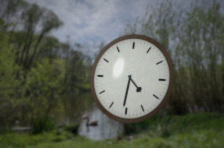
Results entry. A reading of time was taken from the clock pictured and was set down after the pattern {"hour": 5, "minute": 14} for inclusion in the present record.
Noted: {"hour": 4, "minute": 31}
